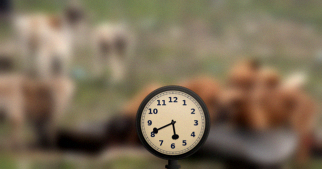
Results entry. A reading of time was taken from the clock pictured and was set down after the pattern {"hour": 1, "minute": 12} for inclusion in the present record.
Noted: {"hour": 5, "minute": 41}
